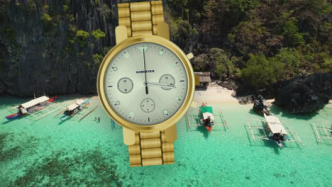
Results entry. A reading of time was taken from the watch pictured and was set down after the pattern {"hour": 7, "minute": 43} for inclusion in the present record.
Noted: {"hour": 3, "minute": 17}
